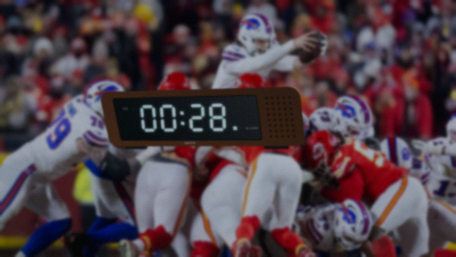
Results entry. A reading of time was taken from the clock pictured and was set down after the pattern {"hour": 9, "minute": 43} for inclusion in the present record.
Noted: {"hour": 0, "minute": 28}
